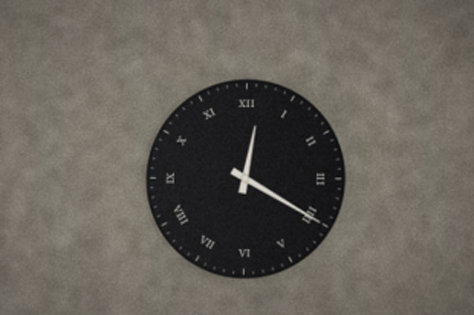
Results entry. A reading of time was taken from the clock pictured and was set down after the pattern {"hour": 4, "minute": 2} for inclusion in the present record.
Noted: {"hour": 12, "minute": 20}
